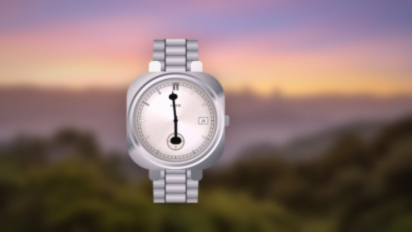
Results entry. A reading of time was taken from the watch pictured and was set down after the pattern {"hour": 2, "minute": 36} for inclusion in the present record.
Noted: {"hour": 5, "minute": 59}
